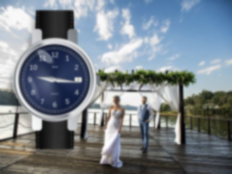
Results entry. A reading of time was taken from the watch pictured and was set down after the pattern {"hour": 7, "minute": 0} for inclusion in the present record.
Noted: {"hour": 9, "minute": 16}
